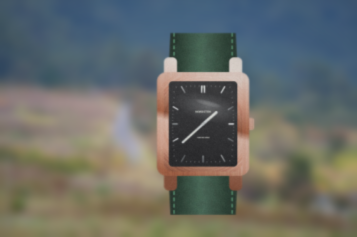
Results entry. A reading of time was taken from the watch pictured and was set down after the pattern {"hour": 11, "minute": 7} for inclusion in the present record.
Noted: {"hour": 1, "minute": 38}
